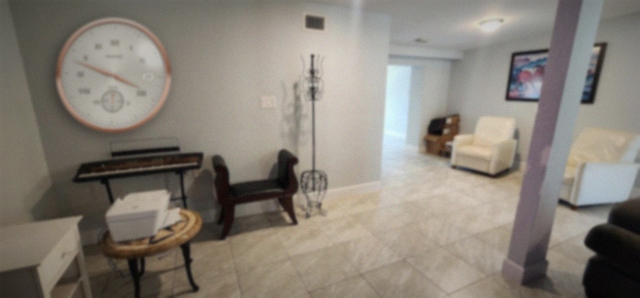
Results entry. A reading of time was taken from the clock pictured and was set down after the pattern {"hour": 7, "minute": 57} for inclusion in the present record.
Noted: {"hour": 3, "minute": 48}
